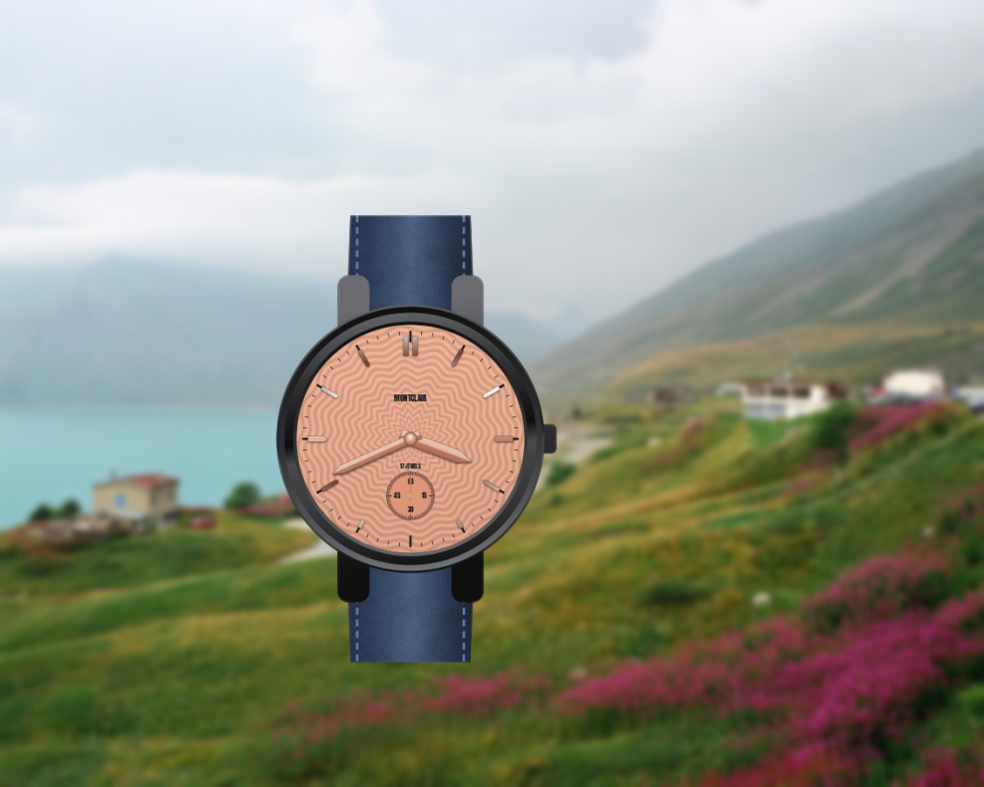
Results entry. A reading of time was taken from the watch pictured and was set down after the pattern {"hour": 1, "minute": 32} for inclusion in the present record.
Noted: {"hour": 3, "minute": 41}
